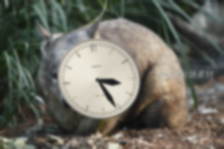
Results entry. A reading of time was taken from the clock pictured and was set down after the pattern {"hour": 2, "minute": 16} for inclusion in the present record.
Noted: {"hour": 3, "minute": 26}
